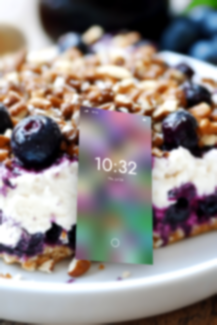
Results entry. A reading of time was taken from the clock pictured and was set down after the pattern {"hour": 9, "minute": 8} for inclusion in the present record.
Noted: {"hour": 10, "minute": 32}
